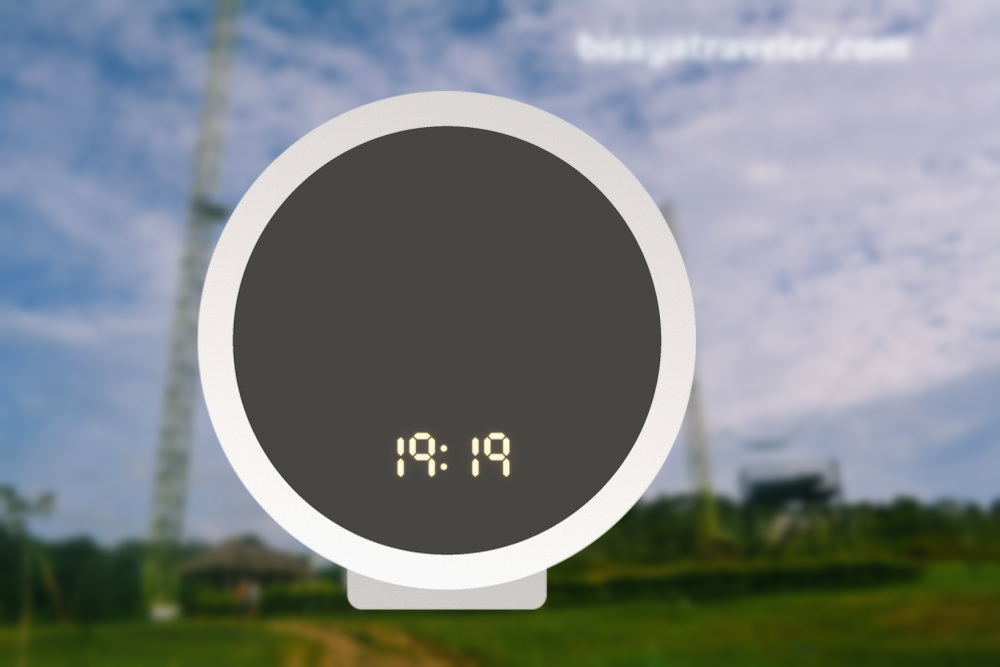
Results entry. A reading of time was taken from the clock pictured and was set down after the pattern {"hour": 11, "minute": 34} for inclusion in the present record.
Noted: {"hour": 19, "minute": 19}
